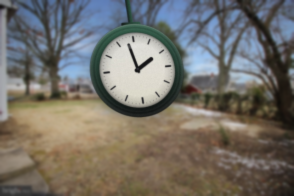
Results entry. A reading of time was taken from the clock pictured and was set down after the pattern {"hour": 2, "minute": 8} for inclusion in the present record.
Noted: {"hour": 1, "minute": 58}
